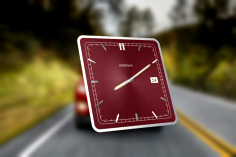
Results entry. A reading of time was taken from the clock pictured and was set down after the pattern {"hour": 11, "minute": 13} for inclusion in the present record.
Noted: {"hour": 8, "minute": 10}
